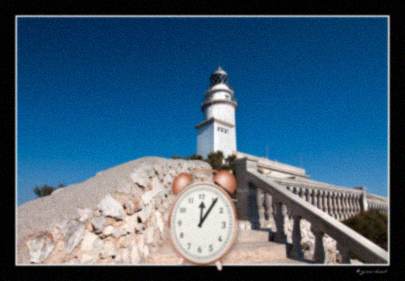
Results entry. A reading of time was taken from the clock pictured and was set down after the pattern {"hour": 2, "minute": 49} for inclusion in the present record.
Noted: {"hour": 12, "minute": 6}
